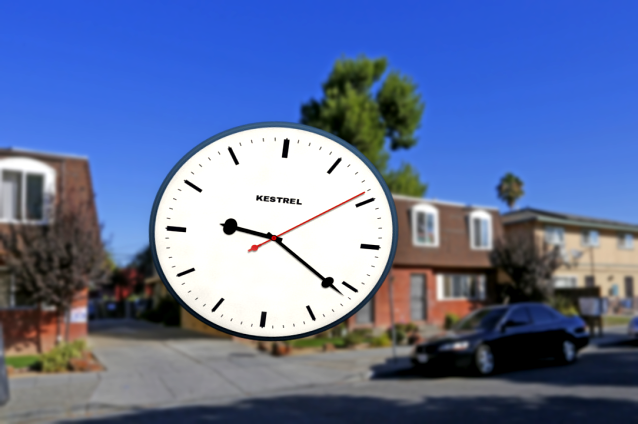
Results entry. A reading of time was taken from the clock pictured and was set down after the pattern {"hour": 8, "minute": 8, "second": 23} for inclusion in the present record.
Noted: {"hour": 9, "minute": 21, "second": 9}
